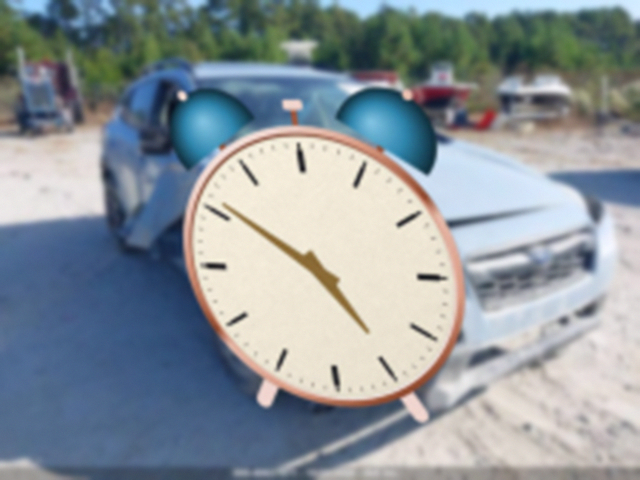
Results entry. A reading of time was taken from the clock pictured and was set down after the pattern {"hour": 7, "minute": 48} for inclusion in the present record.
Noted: {"hour": 4, "minute": 51}
